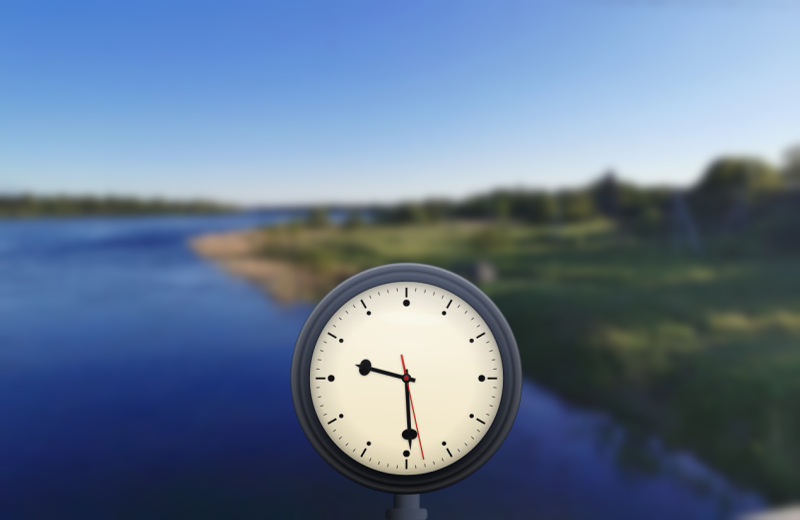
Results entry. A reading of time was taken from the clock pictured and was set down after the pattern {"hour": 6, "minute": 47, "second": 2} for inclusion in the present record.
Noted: {"hour": 9, "minute": 29, "second": 28}
